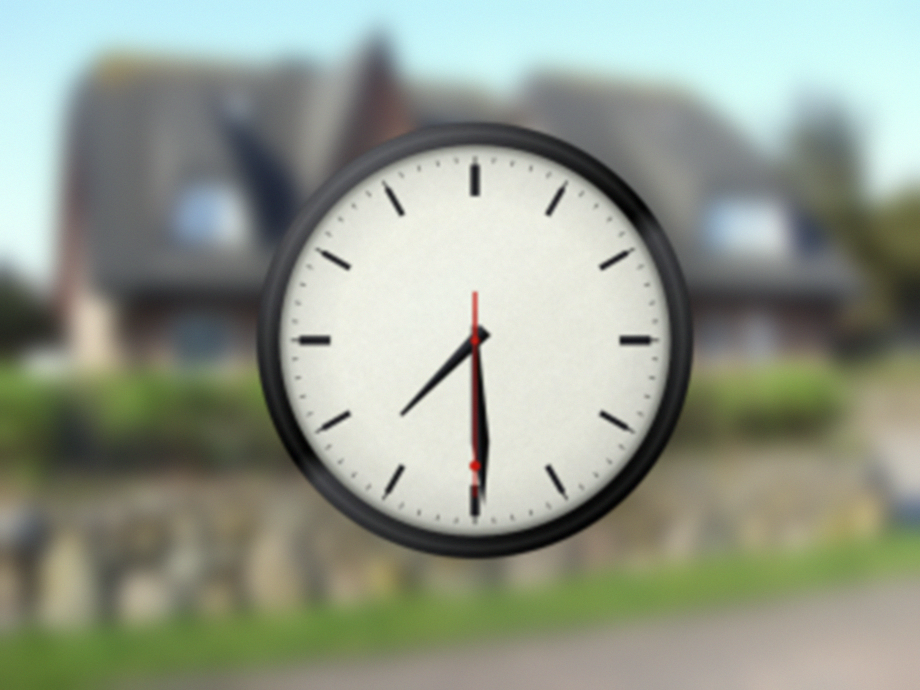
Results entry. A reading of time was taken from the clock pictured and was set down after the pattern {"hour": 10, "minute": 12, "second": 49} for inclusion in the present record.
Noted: {"hour": 7, "minute": 29, "second": 30}
